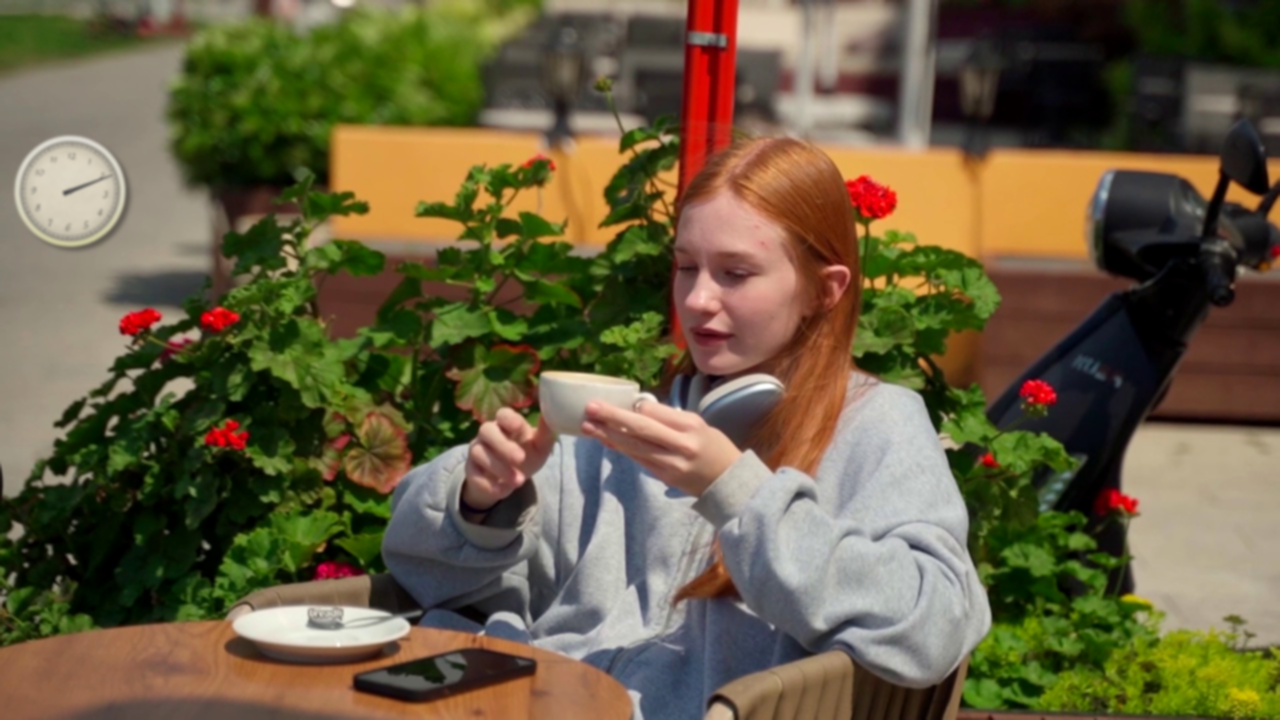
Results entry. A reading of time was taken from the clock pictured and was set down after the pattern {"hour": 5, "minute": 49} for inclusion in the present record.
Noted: {"hour": 2, "minute": 11}
